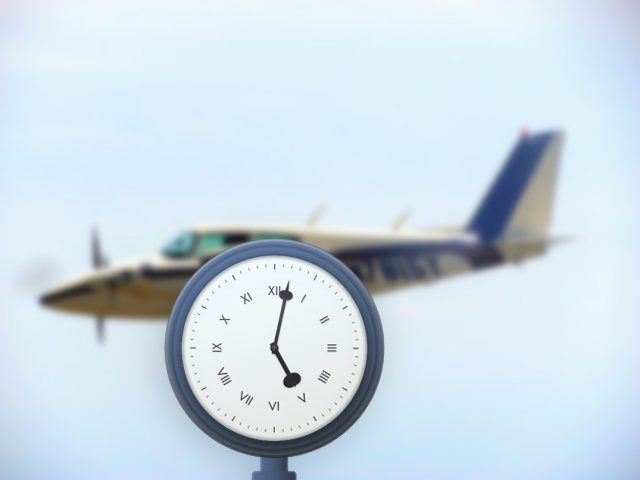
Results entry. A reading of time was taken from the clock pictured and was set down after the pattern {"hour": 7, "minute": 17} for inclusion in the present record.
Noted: {"hour": 5, "minute": 2}
